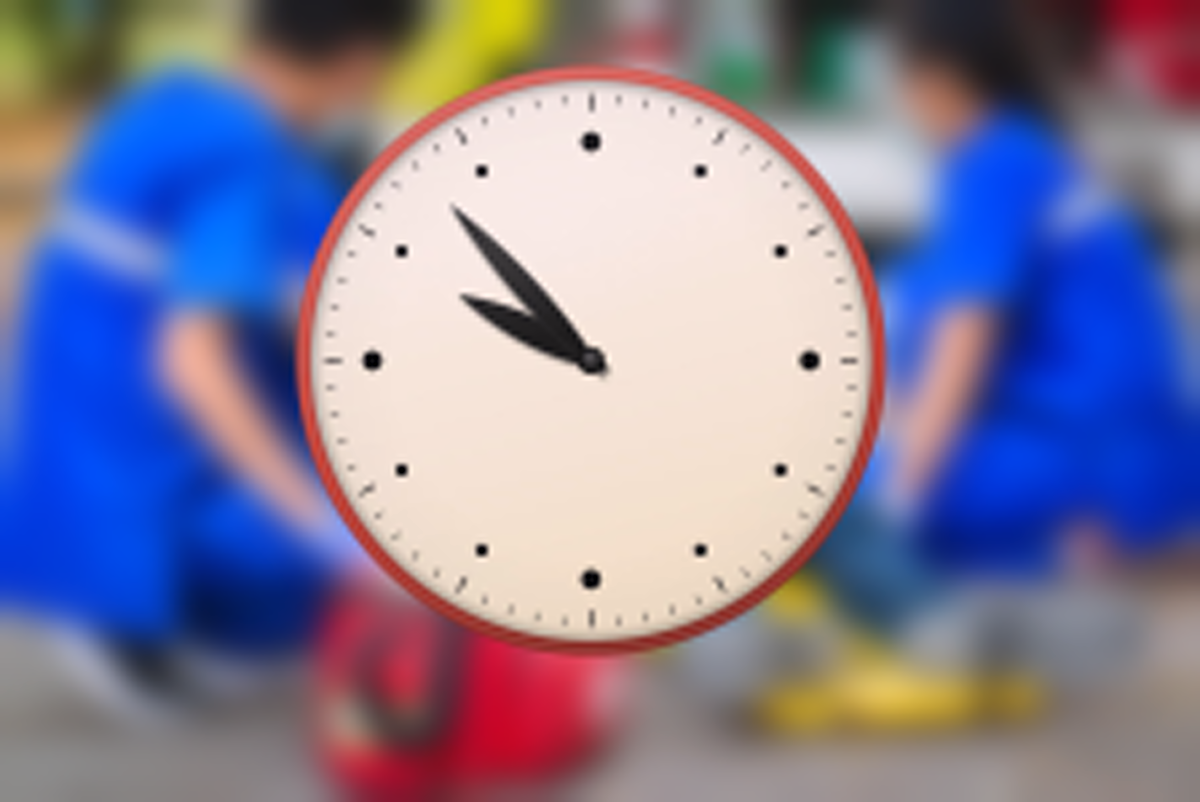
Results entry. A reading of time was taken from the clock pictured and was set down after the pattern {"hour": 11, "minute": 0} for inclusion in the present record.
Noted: {"hour": 9, "minute": 53}
